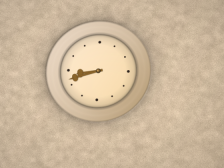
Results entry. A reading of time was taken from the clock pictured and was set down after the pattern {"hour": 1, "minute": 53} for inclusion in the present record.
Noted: {"hour": 8, "minute": 42}
